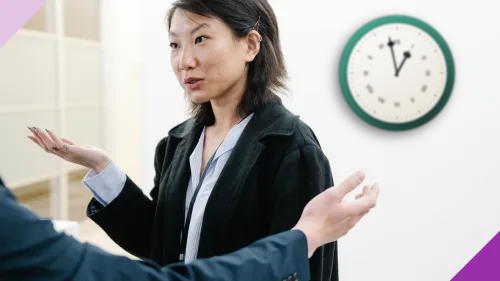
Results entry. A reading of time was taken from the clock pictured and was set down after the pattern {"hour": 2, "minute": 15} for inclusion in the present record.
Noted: {"hour": 12, "minute": 58}
